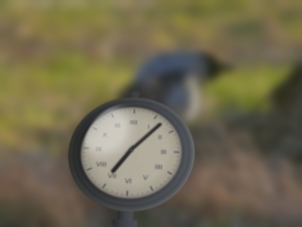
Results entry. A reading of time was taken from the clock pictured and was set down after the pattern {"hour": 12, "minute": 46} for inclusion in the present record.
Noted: {"hour": 7, "minute": 7}
